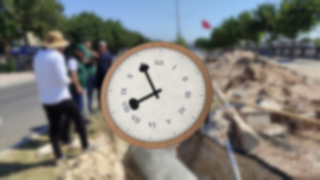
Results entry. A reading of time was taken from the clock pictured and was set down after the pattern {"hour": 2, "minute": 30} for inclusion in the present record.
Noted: {"hour": 7, "minute": 55}
